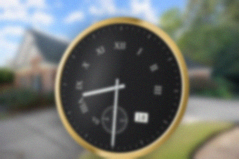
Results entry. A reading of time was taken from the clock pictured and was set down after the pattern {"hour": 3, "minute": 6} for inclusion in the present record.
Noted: {"hour": 8, "minute": 30}
